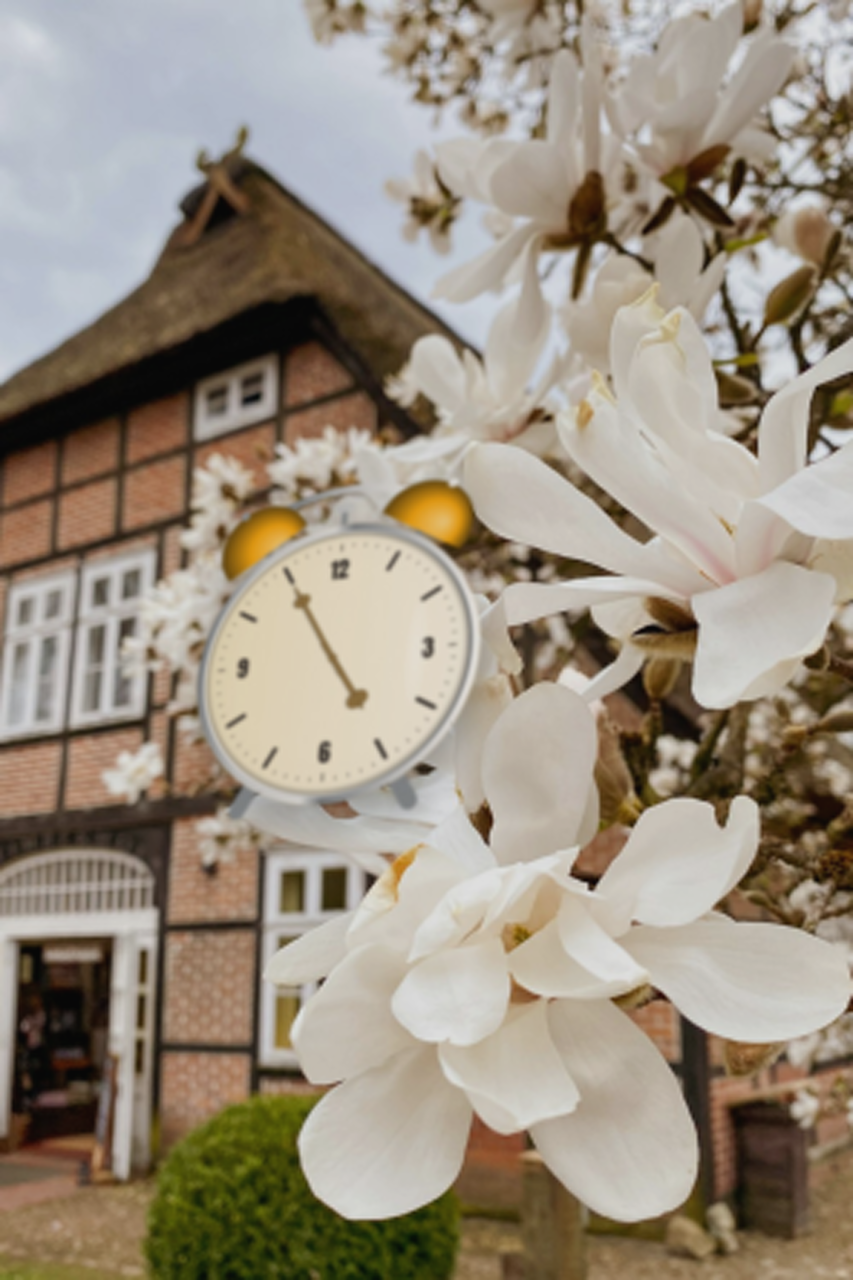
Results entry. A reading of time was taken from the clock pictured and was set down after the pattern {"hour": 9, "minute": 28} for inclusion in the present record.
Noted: {"hour": 4, "minute": 55}
